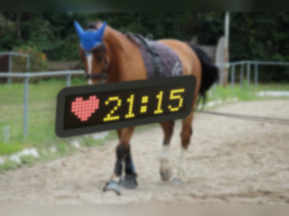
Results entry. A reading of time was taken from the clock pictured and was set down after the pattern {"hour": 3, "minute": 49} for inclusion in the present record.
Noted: {"hour": 21, "minute": 15}
